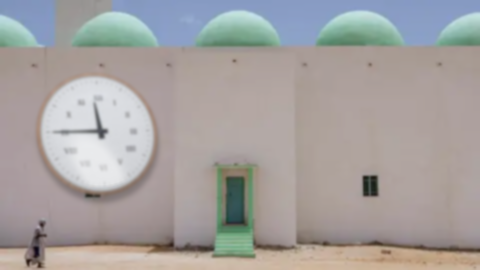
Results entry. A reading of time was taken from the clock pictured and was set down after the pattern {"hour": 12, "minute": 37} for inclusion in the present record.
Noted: {"hour": 11, "minute": 45}
